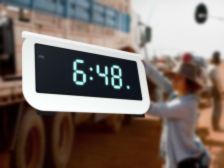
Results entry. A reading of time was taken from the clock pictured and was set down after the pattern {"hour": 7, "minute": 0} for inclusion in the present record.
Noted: {"hour": 6, "minute": 48}
